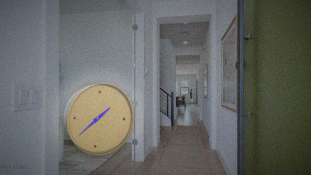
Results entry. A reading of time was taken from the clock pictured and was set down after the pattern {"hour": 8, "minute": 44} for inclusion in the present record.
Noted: {"hour": 1, "minute": 38}
